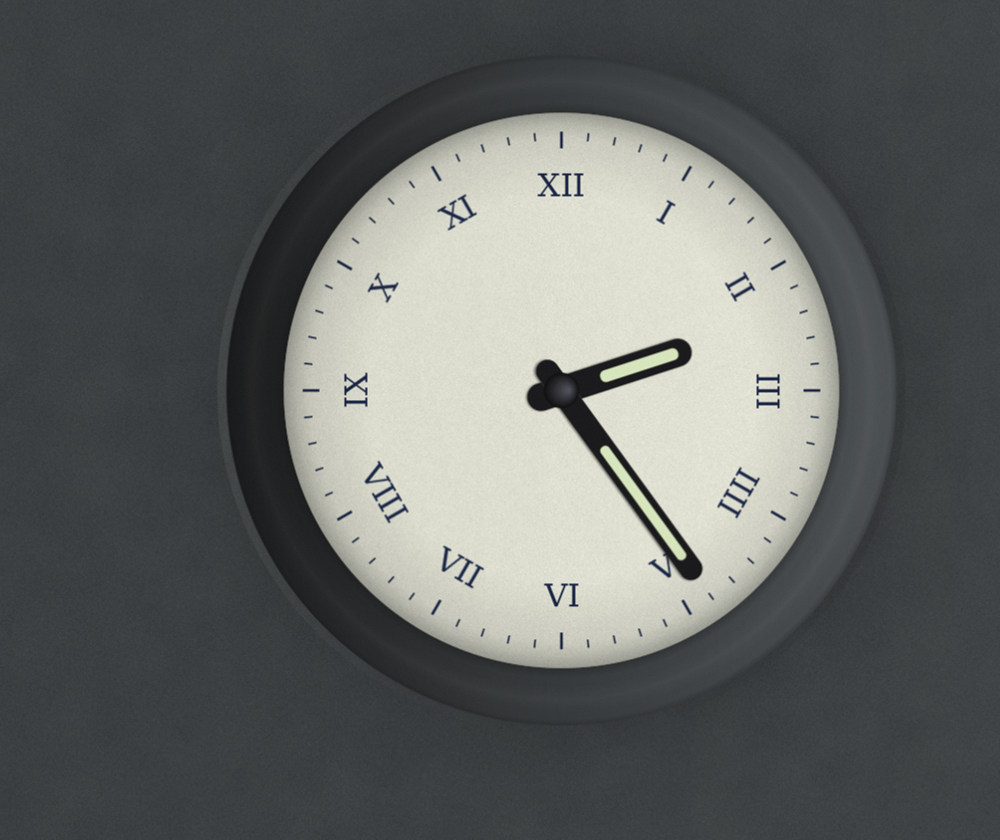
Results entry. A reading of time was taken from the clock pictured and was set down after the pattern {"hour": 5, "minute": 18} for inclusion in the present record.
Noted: {"hour": 2, "minute": 24}
